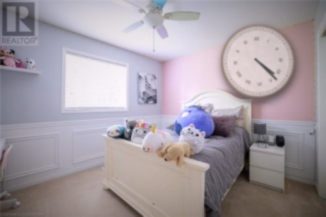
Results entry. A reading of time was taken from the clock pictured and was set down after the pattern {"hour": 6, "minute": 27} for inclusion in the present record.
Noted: {"hour": 4, "minute": 23}
